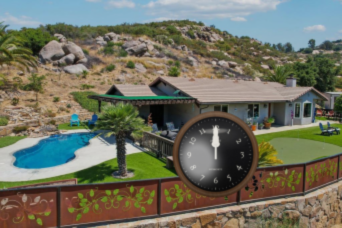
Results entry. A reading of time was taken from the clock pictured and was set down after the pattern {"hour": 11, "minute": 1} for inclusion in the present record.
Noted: {"hour": 12, "minute": 0}
